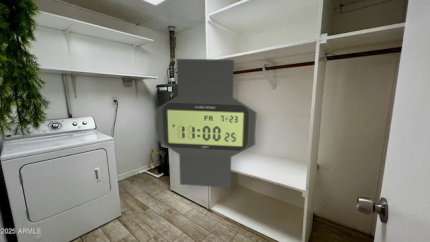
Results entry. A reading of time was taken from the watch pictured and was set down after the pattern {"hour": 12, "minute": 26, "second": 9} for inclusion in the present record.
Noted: {"hour": 11, "minute": 0, "second": 25}
